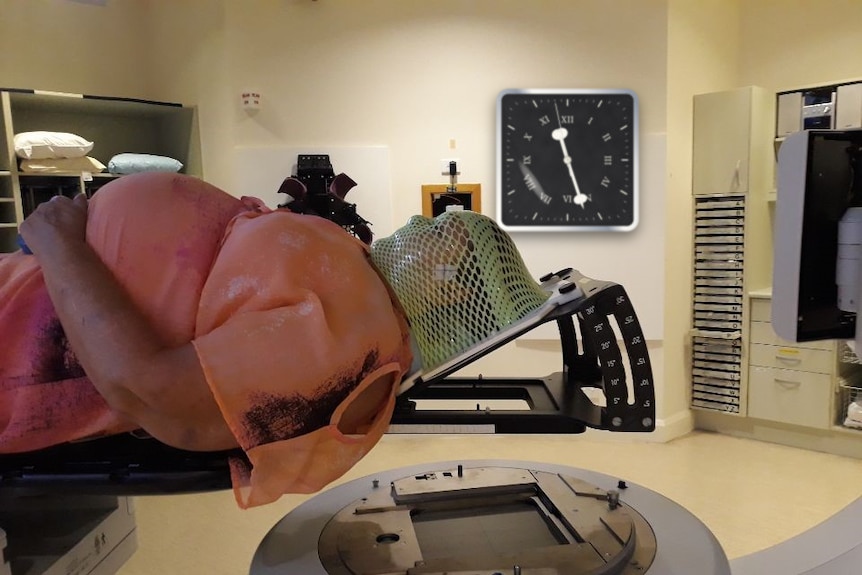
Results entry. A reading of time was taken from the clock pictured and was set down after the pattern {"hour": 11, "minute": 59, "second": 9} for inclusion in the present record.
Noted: {"hour": 11, "minute": 26, "second": 58}
